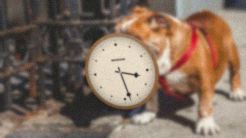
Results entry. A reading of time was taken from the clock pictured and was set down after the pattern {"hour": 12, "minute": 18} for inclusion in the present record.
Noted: {"hour": 3, "minute": 28}
